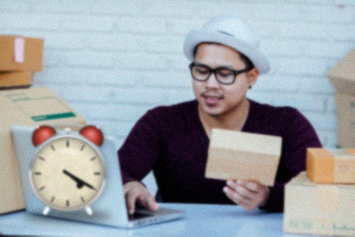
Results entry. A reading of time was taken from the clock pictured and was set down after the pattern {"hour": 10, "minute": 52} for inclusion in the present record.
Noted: {"hour": 4, "minute": 20}
